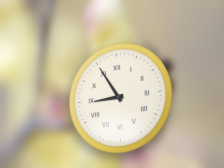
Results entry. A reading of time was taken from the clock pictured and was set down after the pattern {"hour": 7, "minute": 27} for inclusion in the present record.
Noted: {"hour": 8, "minute": 55}
